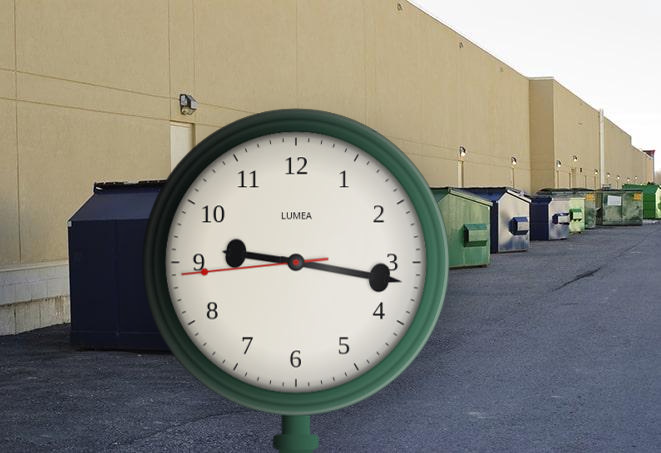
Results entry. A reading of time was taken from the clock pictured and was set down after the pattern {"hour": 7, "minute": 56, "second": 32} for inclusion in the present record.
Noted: {"hour": 9, "minute": 16, "second": 44}
